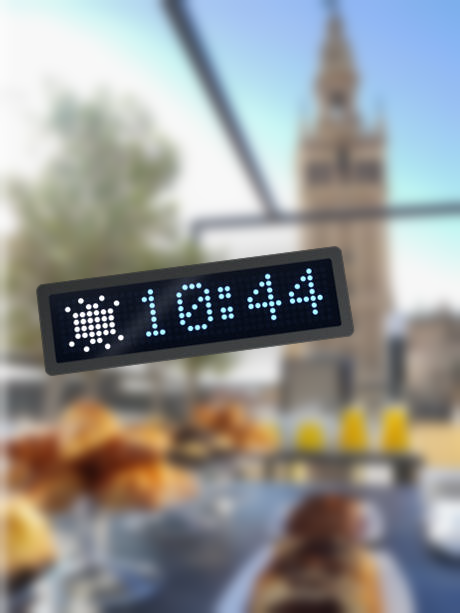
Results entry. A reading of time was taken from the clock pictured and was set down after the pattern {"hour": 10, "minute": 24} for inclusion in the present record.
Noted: {"hour": 10, "minute": 44}
